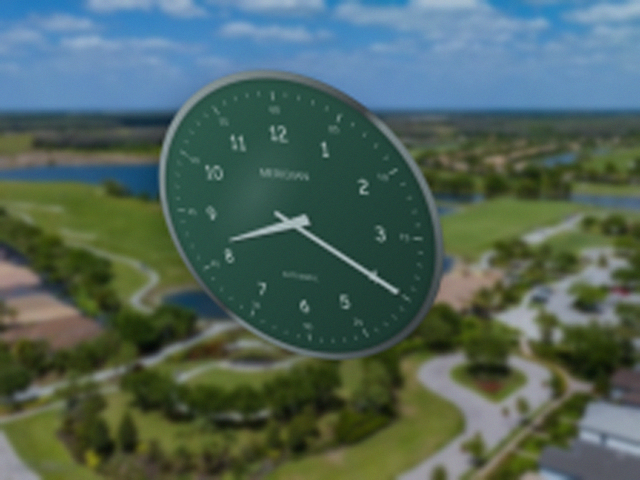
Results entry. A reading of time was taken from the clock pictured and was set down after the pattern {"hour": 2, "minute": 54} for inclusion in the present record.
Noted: {"hour": 8, "minute": 20}
